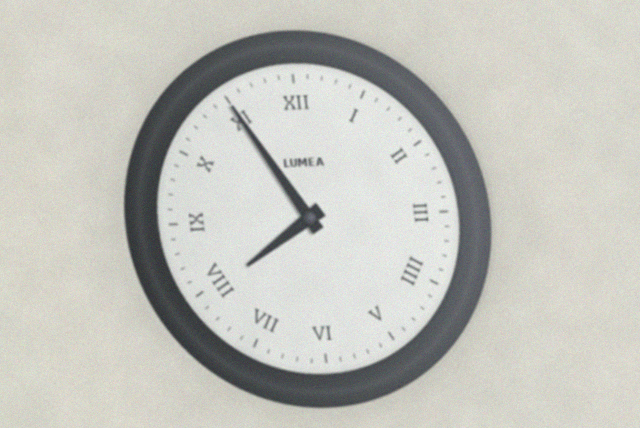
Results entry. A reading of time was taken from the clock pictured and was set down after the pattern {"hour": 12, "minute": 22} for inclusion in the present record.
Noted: {"hour": 7, "minute": 55}
